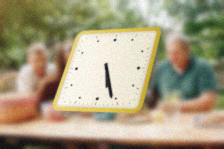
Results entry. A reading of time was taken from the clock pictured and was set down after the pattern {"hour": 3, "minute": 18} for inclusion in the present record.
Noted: {"hour": 5, "minute": 26}
